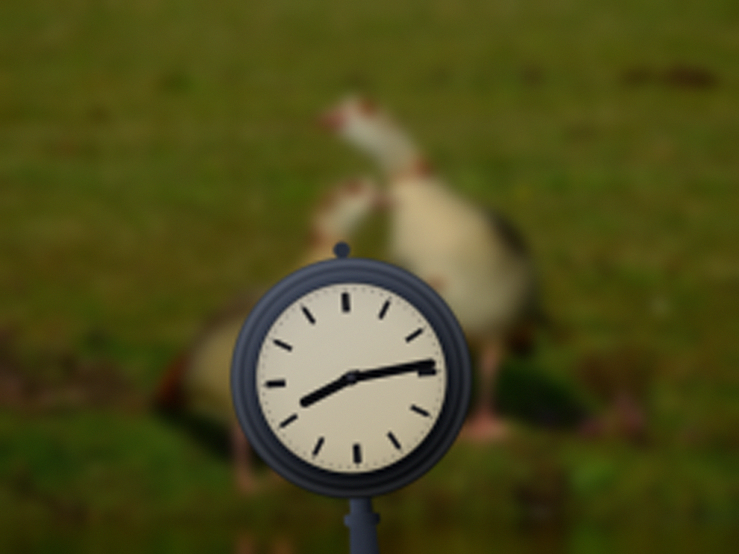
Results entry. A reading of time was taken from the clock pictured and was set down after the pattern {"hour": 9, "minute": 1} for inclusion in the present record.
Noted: {"hour": 8, "minute": 14}
